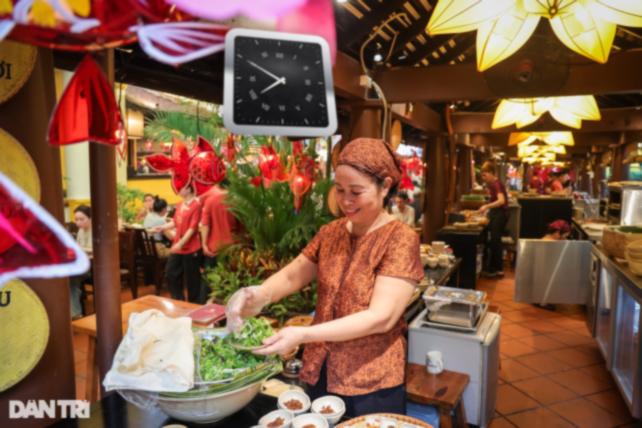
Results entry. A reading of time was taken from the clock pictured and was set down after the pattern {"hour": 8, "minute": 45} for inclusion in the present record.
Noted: {"hour": 7, "minute": 50}
